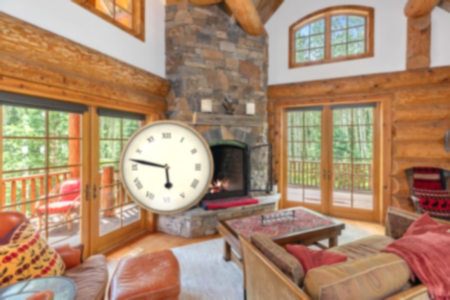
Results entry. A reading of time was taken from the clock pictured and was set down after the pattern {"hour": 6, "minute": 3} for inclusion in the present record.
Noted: {"hour": 5, "minute": 47}
